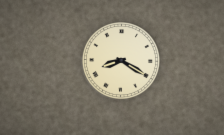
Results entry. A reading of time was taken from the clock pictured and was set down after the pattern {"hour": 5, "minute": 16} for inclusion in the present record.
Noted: {"hour": 8, "minute": 20}
